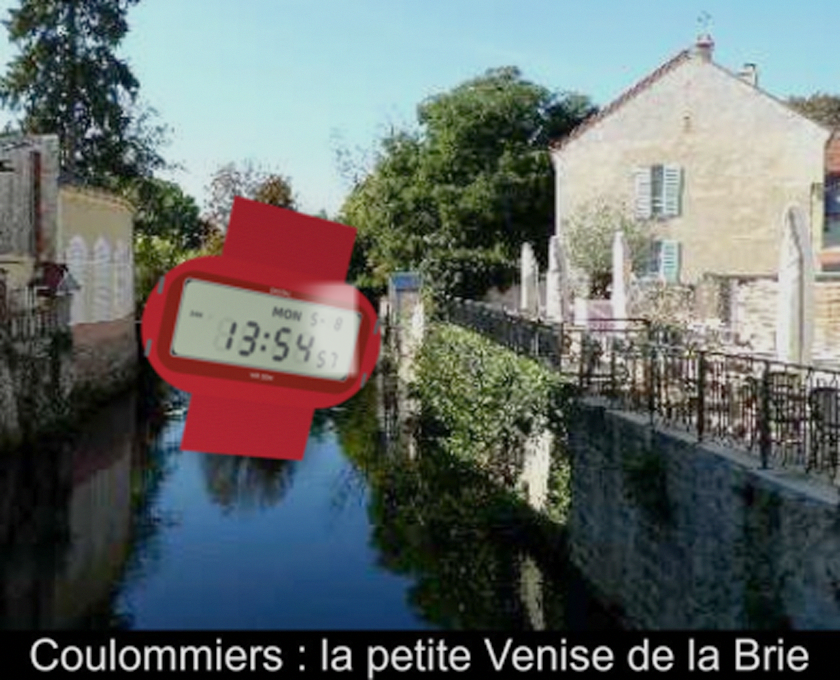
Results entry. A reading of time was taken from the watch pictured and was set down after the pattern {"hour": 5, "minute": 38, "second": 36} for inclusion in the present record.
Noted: {"hour": 13, "minute": 54, "second": 57}
